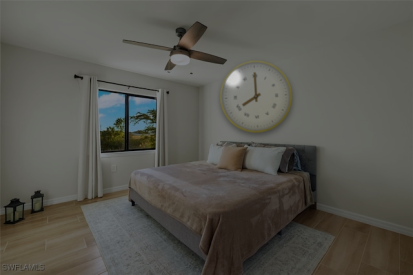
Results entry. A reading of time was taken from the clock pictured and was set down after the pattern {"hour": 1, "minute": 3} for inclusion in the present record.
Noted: {"hour": 8, "minute": 0}
